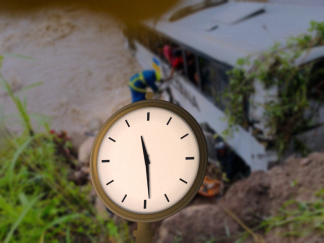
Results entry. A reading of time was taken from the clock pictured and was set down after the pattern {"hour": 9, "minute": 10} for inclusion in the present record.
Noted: {"hour": 11, "minute": 29}
